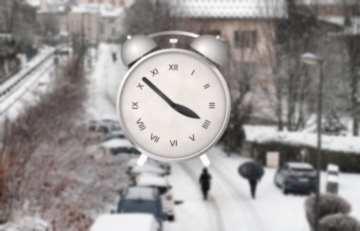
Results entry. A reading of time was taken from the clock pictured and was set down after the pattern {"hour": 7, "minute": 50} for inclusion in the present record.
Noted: {"hour": 3, "minute": 52}
